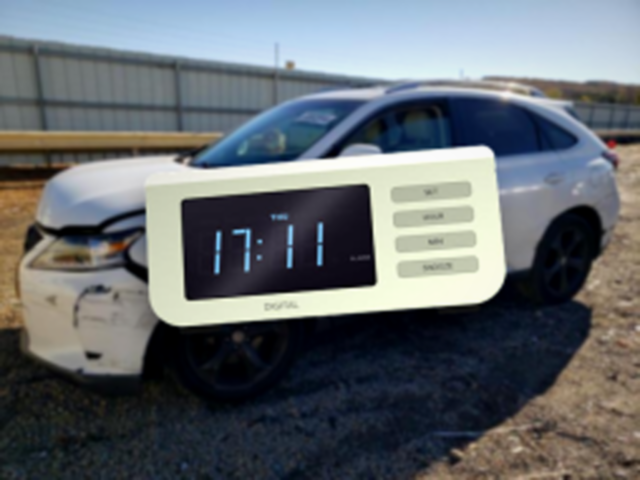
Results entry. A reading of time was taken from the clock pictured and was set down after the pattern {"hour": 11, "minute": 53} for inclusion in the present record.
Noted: {"hour": 17, "minute": 11}
